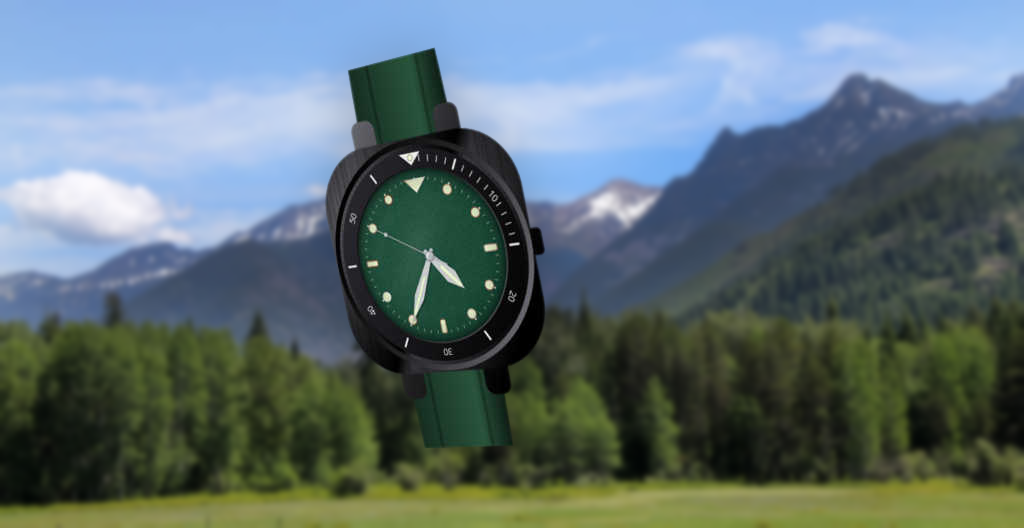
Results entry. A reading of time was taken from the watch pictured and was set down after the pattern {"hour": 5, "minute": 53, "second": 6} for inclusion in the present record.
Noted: {"hour": 4, "minute": 34, "second": 50}
